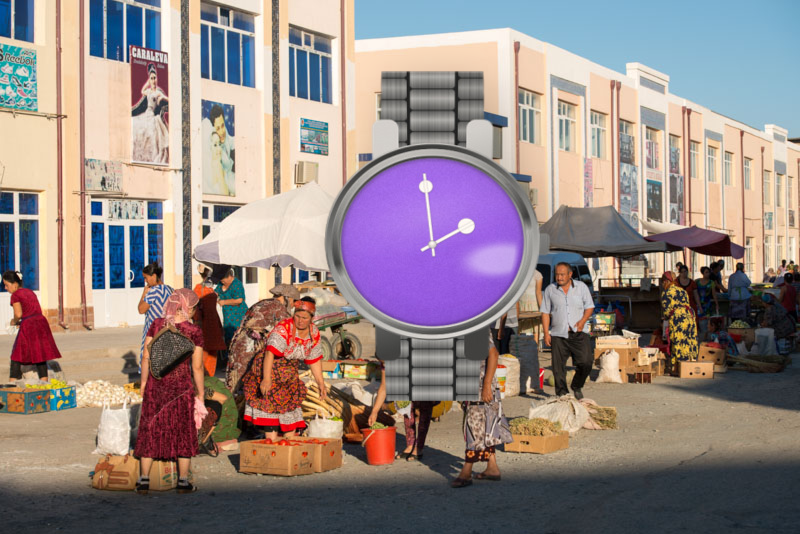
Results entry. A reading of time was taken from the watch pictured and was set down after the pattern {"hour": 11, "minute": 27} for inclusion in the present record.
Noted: {"hour": 1, "minute": 59}
